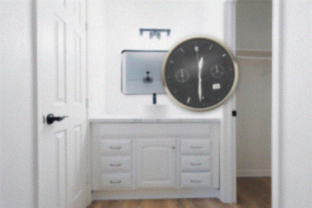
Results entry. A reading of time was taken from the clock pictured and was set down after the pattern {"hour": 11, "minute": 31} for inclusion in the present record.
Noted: {"hour": 12, "minute": 31}
